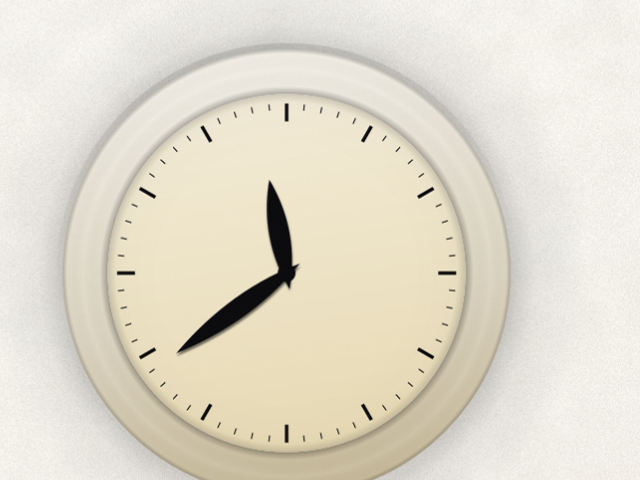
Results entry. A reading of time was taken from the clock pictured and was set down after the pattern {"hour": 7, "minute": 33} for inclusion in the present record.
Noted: {"hour": 11, "minute": 39}
